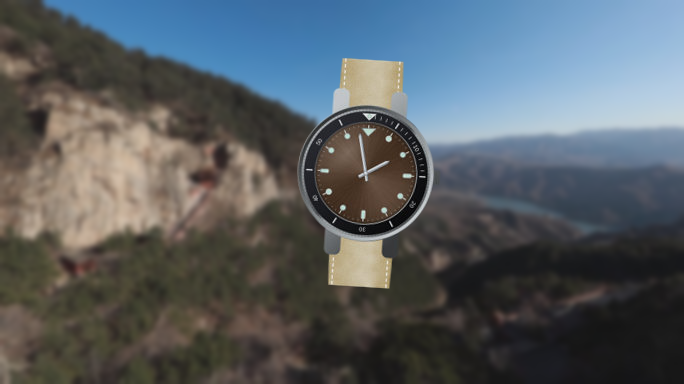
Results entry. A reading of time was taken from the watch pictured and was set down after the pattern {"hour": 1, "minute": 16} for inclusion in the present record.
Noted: {"hour": 1, "minute": 58}
